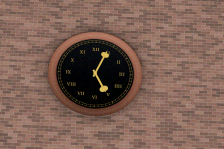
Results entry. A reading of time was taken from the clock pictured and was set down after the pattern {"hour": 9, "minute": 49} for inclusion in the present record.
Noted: {"hour": 5, "minute": 4}
